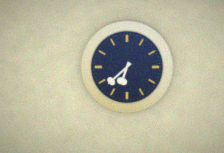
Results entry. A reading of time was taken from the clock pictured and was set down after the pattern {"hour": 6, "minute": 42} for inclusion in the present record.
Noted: {"hour": 6, "minute": 38}
